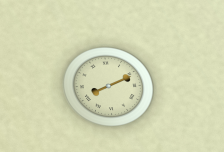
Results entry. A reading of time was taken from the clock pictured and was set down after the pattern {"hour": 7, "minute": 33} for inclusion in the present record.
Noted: {"hour": 8, "minute": 11}
